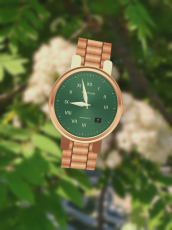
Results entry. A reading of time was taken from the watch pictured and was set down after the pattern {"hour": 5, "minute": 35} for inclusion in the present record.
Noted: {"hour": 8, "minute": 57}
